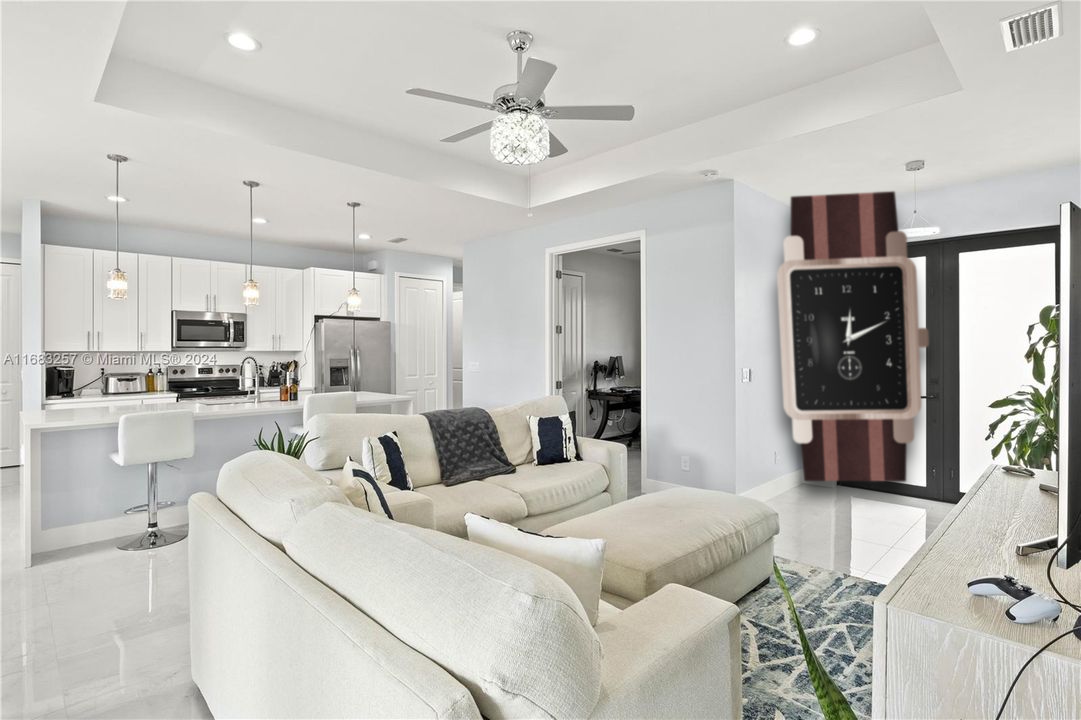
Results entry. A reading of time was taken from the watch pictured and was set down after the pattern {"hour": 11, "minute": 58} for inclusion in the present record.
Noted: {"hour": 12, "minute": 11}
